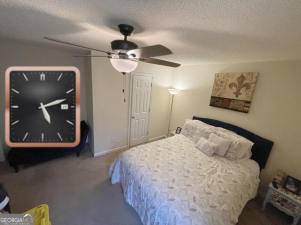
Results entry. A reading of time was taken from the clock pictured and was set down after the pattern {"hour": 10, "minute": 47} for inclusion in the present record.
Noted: {"hour": 5, "minute": 12}
